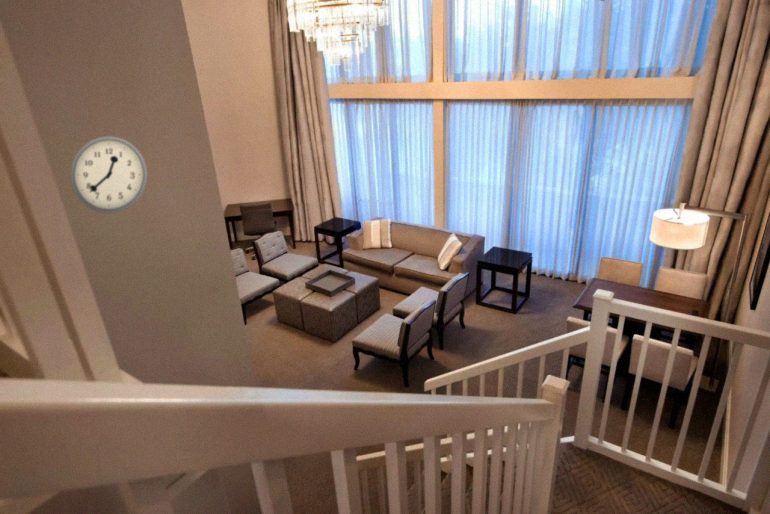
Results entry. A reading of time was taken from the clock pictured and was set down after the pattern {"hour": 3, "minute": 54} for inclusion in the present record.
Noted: {"hour": 12, "minute": 38}
